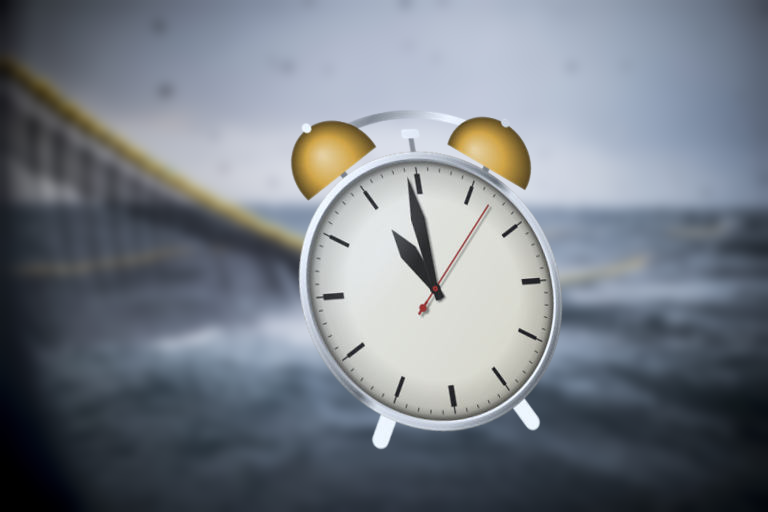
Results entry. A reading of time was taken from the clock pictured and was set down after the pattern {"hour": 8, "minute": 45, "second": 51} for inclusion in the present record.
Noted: {"hour": 10, "minute": 59, "second": 7}
